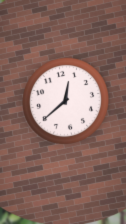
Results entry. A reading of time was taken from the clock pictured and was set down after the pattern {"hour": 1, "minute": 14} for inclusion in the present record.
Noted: {"hour": 12, "minute": 40}
